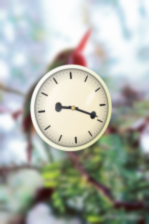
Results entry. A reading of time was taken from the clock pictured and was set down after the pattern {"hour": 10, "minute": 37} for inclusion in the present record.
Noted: {"hour": 9, "minute": 19}
